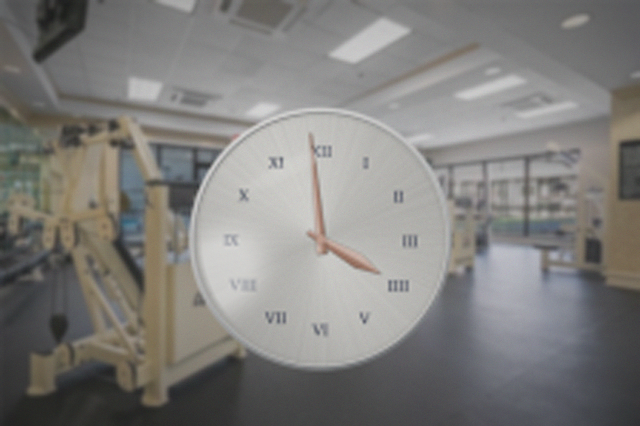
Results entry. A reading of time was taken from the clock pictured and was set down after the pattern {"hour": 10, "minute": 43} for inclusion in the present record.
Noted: {"hour": 3, "minute": 59}
